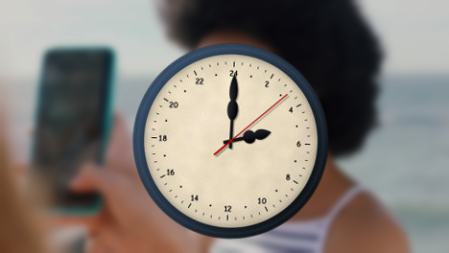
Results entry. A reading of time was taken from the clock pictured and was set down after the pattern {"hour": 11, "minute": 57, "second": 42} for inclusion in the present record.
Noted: {"hour": 5, "minute": 0, "second": 8}
